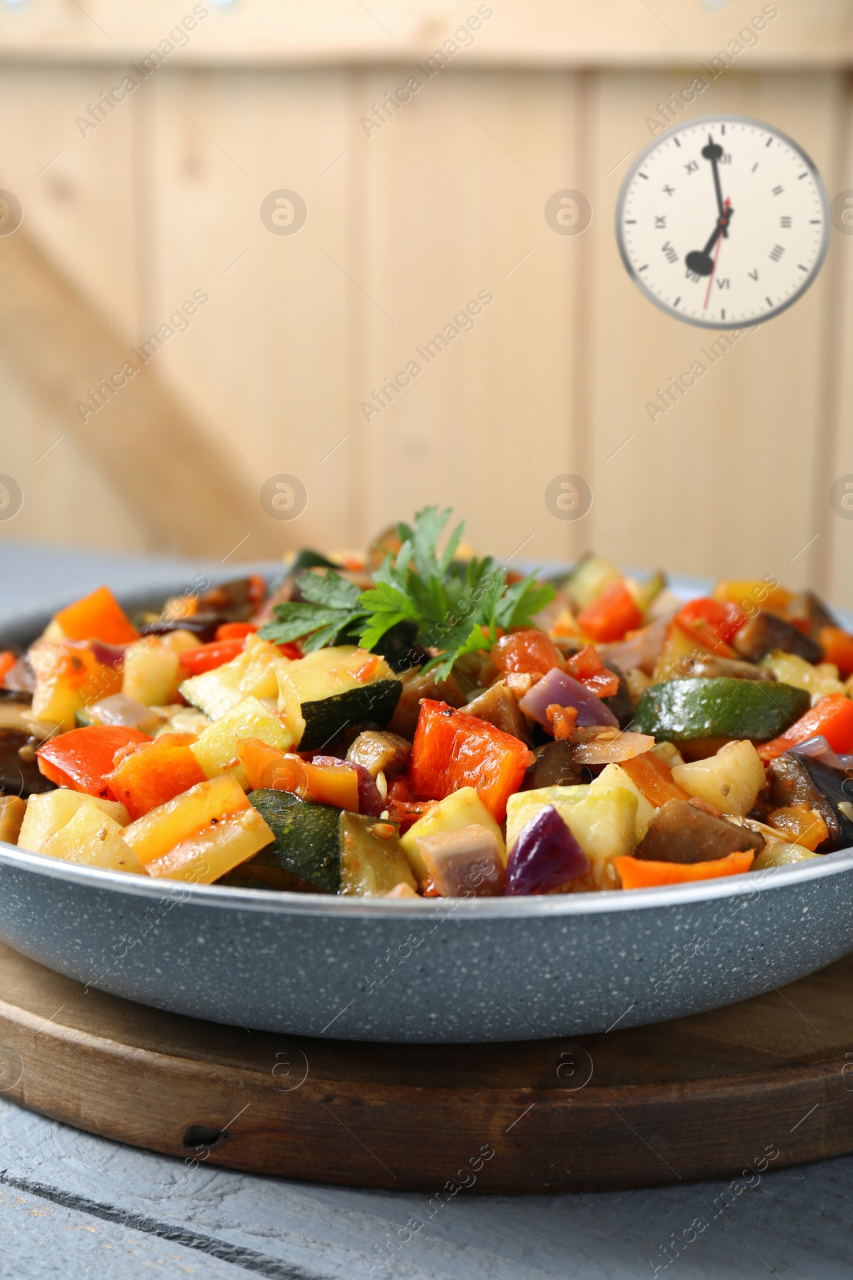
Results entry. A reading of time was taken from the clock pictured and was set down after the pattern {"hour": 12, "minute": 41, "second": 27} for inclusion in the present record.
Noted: {"hour": 6, "minute": 58, "second": 32}
